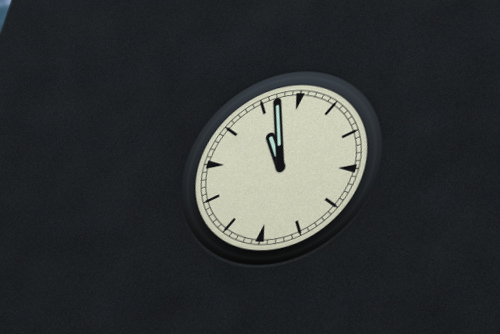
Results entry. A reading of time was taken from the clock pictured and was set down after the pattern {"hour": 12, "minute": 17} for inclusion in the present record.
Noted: {"hour": 10, "minute": 57}
